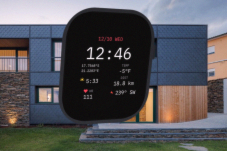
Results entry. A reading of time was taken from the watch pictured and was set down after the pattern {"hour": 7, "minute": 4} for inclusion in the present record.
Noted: {"hour": 12, "minute": 46}
